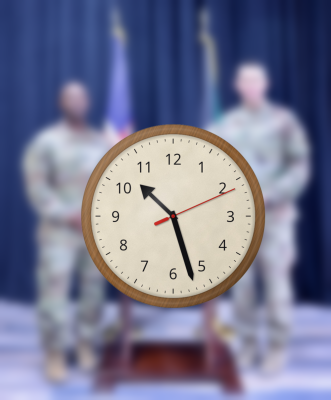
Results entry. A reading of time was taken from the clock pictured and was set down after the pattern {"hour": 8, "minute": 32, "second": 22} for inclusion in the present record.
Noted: {"hour": 10, "minute": 27, "second": 11}
